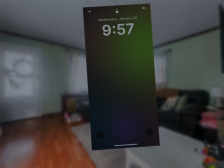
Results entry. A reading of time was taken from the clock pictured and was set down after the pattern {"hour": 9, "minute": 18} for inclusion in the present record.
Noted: {"hour": 9, "minute": 57}
